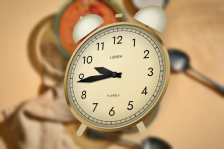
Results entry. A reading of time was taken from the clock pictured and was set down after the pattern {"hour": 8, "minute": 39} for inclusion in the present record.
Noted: {"hour": 9, "minute": 44}
